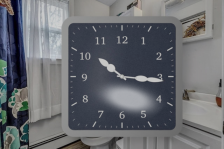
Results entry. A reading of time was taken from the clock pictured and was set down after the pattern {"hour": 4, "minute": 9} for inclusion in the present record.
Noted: {"hour": 10, "minute": 16}
